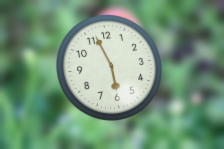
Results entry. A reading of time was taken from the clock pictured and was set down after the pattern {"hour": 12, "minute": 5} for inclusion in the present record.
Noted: {"hour": 5, "minute": 57}
